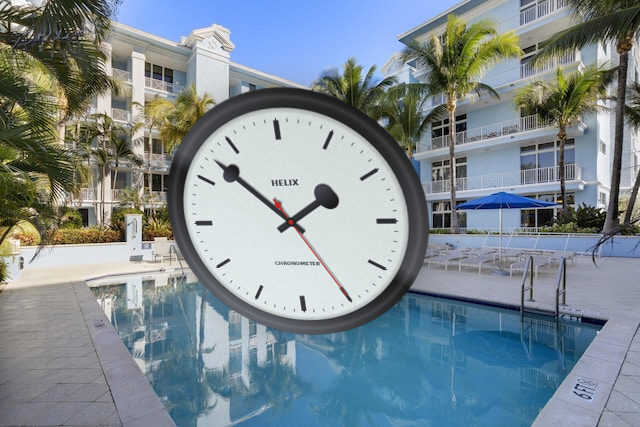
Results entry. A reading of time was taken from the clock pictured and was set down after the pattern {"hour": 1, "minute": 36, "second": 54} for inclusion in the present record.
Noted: {"hour": 1, "minute": 52, "second": 25}
